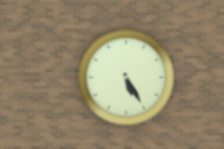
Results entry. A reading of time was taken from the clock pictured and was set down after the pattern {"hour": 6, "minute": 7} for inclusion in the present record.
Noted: {"hour": 5, "minute": 25}
